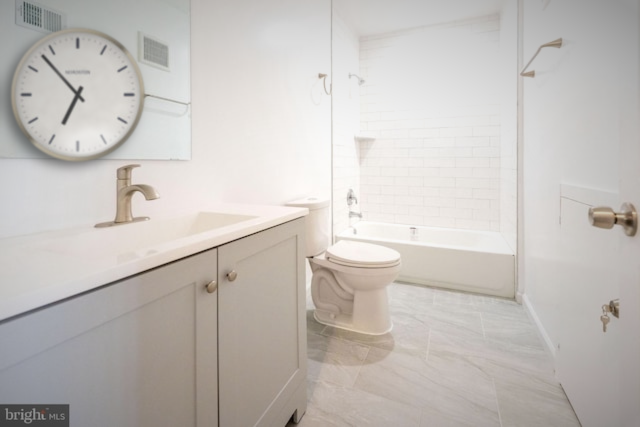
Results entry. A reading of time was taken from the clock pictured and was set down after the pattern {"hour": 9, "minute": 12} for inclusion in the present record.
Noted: {"hour": 6, "minute": 53}
